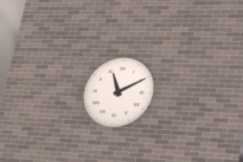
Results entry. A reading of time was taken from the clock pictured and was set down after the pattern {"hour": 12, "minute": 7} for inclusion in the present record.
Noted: {"hour": 11, "minute": 10}
